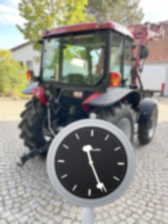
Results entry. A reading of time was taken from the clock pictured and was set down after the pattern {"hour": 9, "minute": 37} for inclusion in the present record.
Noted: {"hour": 11, "minute": 26}
